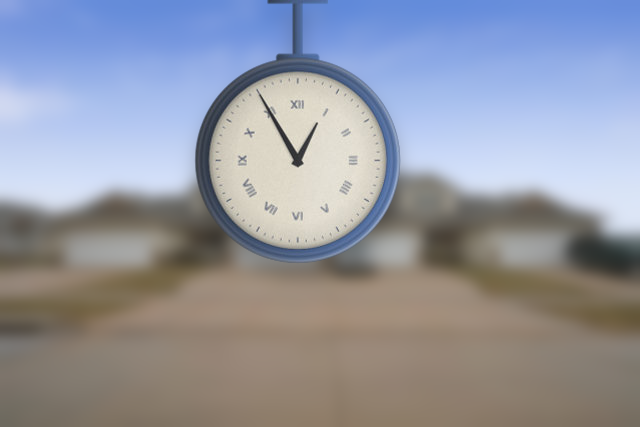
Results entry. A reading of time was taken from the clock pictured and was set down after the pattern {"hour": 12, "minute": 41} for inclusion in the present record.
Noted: {"hour": 12, "minute": 55}
